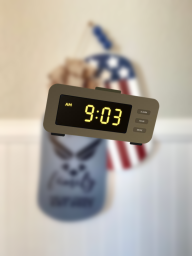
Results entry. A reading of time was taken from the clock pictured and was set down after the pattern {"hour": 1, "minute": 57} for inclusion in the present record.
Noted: {"hour": 9, "minute": 3}
